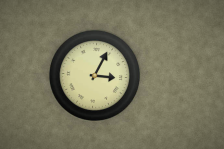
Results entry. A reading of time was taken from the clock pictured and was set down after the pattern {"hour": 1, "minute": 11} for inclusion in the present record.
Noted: {"hour": 3, "minute": 4}
